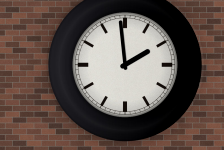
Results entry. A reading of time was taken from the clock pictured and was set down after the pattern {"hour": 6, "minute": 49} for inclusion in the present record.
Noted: {"hour": 1, "minute": 59}
